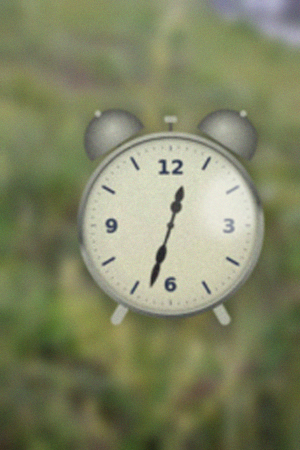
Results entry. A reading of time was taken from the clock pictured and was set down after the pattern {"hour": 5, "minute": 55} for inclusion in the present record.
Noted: {"hour": 12, "minute": 33}
